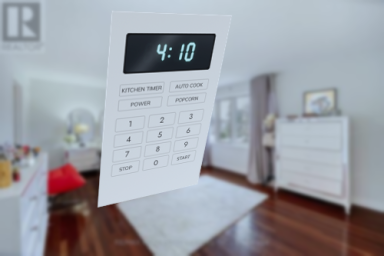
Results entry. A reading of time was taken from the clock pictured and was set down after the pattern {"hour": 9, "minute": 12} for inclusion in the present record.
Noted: {"hour": 4, "minute": 10}
